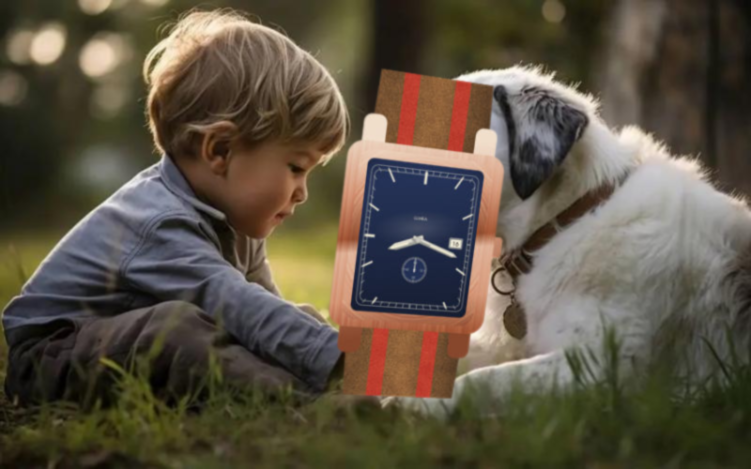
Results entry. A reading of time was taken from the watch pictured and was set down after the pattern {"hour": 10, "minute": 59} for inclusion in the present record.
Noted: {"hour": 8, "minute": 18}
